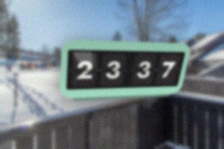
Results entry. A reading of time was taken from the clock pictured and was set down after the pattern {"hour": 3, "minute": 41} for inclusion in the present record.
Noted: {"hour": 23, "minute": 37}
